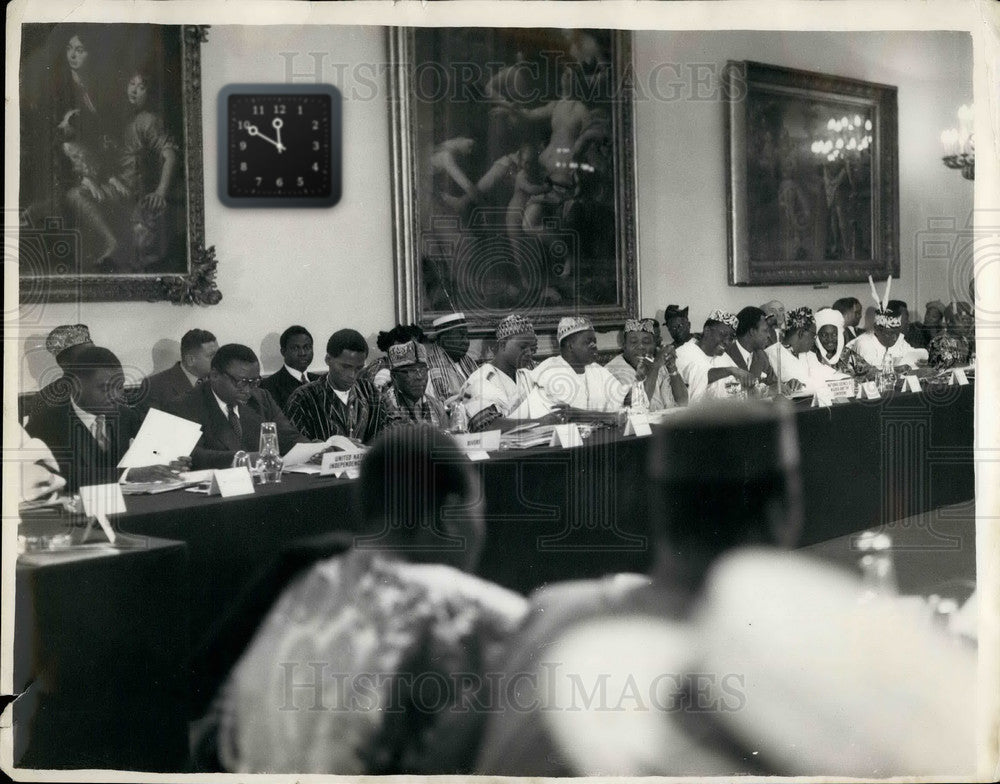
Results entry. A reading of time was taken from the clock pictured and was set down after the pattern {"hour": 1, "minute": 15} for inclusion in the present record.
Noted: {"hour": 11, "minute": 50}
